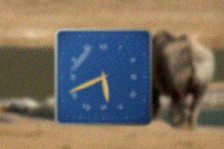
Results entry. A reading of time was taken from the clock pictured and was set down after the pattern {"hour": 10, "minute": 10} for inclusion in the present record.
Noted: {"hour": 5, "minute": 41}
